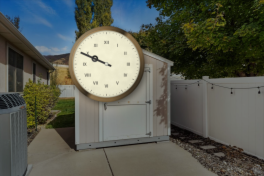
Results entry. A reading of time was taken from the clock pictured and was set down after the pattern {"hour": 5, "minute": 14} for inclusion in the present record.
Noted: {"hour": 9, "minute": 49}
